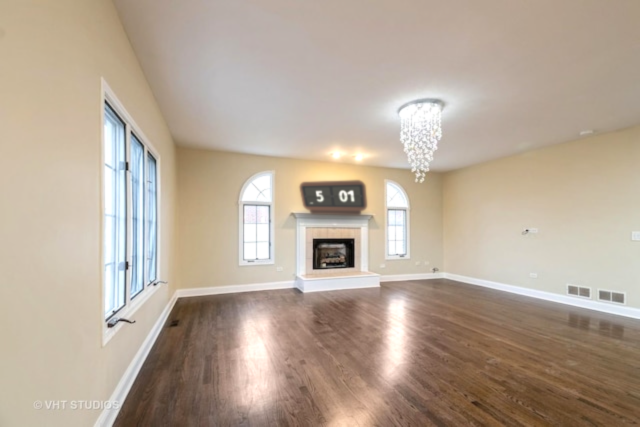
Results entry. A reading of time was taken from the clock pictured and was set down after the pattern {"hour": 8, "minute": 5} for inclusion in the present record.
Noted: {"hour": 5, "minute": 1}
